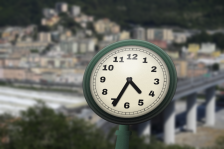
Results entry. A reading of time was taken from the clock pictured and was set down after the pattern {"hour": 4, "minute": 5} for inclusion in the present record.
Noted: {"hour": 4, "minute": 34}
